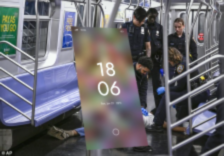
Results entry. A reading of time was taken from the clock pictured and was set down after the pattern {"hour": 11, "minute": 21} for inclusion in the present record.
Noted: {"hour": 18, "minute": 6}
